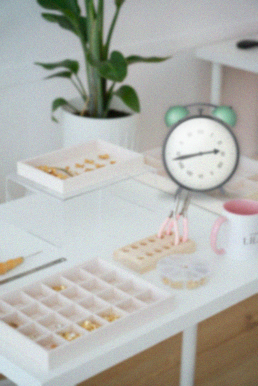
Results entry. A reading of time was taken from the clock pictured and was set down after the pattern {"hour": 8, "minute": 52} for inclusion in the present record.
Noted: {"hour": 2, "minute": 43}
